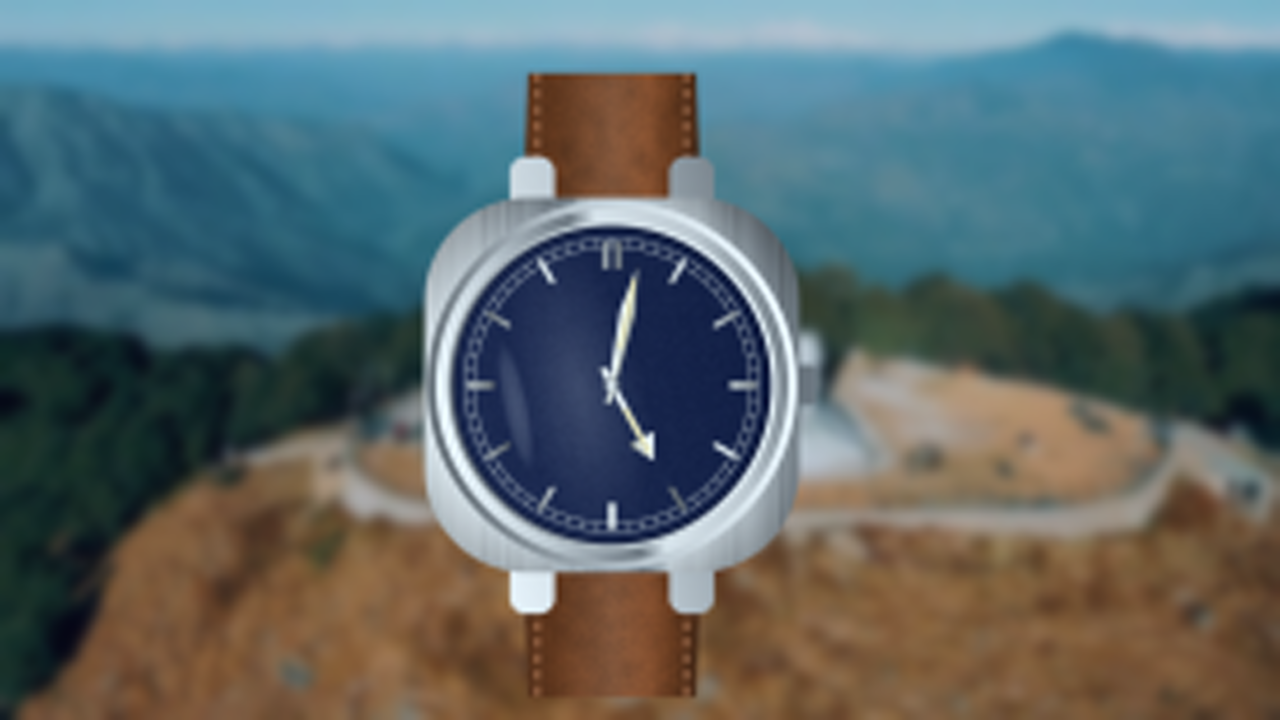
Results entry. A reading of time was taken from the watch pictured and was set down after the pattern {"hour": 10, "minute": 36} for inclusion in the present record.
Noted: {"hour": 5, "minute": 2}
